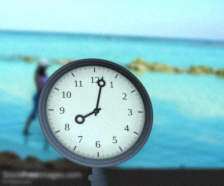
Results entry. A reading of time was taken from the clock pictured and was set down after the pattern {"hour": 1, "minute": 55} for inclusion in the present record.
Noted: {"hour": 8, "minute": 2}
